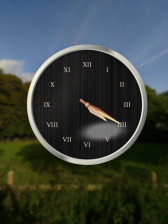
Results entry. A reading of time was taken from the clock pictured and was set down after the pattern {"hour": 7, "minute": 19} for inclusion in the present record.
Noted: {"hour": 4, "minute": 20}
